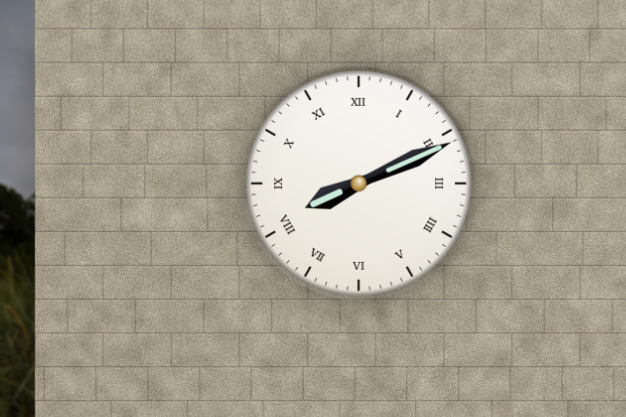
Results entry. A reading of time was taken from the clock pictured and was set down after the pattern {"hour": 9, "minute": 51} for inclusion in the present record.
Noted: {"hour": 8, "minute": 11}
